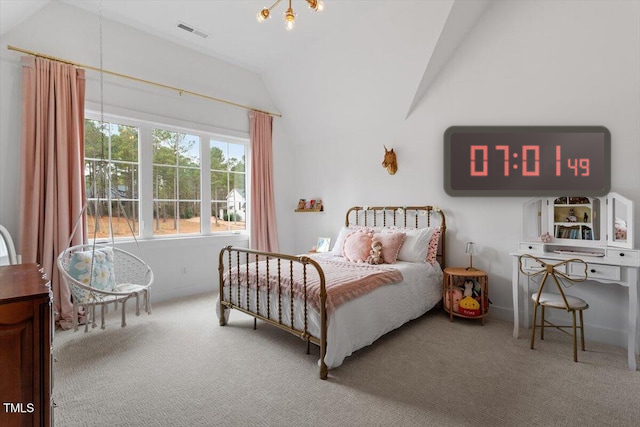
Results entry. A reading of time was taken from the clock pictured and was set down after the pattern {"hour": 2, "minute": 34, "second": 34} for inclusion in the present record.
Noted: {"hour": 7, "minute": 1, "second": 49}
